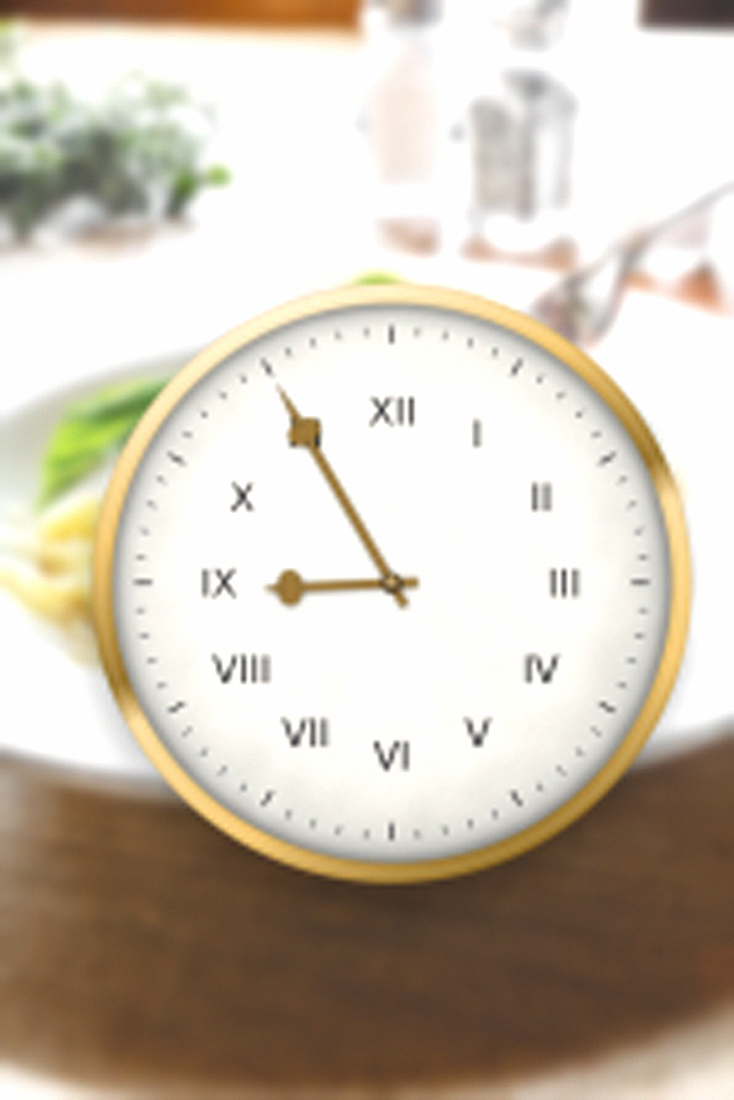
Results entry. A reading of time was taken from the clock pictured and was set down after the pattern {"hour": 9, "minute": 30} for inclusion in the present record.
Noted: {"hour": 8, "minute": 55}
